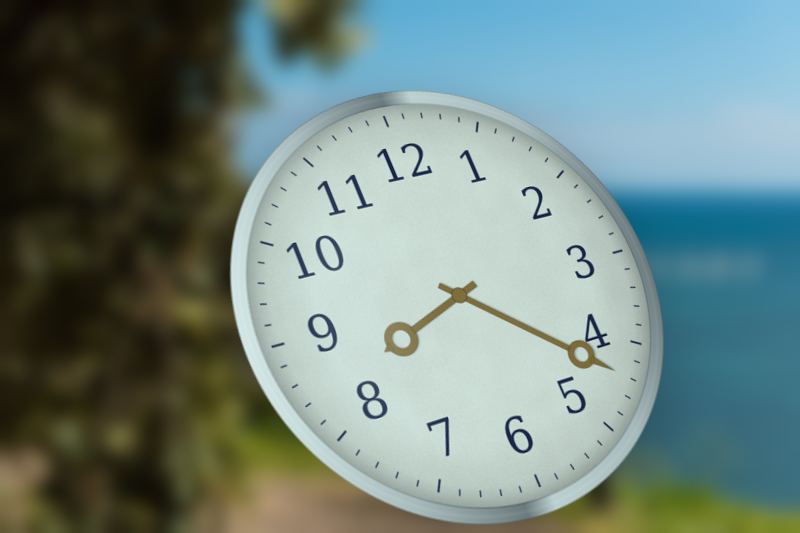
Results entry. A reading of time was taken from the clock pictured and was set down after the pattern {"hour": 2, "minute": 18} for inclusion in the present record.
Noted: {"hour": 8, "minute": 22}
